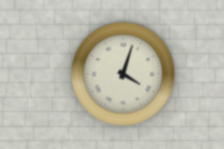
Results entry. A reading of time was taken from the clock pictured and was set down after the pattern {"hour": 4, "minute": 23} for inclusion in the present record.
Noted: {"hour": 4, "minute": 3}
